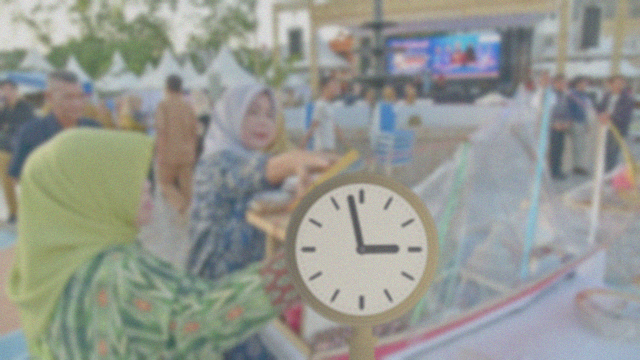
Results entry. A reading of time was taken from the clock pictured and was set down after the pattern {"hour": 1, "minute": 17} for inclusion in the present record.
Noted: {"hour": 2, "minute": 58}
